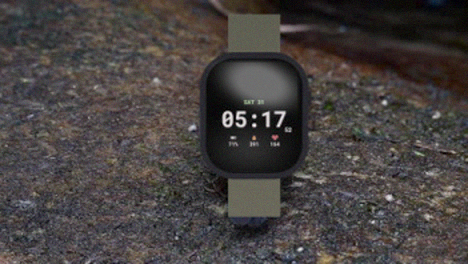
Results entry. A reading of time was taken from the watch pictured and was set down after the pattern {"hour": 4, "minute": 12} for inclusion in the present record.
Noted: {"hour": 5, "minute": 17}
